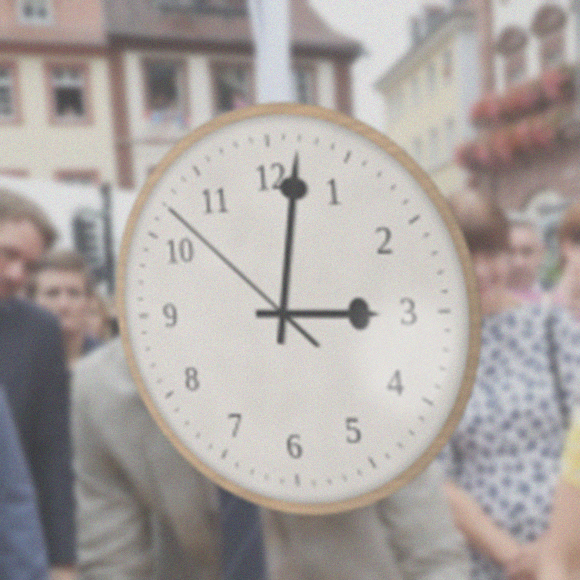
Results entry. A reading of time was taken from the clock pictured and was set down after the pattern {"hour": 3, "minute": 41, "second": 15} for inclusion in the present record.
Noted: {"hour": 3, "minute": 1, "second": 52}
